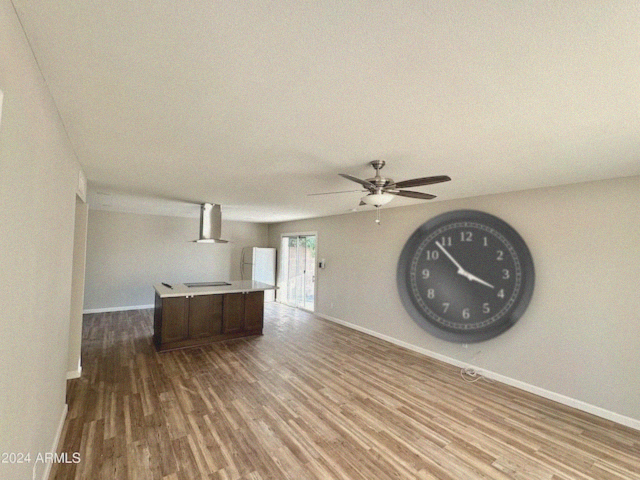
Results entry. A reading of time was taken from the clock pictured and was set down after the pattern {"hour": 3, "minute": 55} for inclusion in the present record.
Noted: {"hour": 3, "minute": 53}
